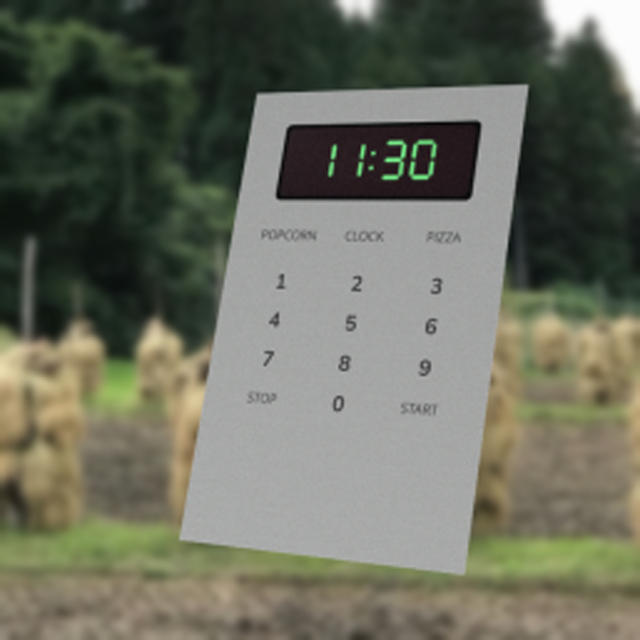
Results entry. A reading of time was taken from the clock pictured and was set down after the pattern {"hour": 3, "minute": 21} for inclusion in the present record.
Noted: {"hour": 11, "minute": 30}
